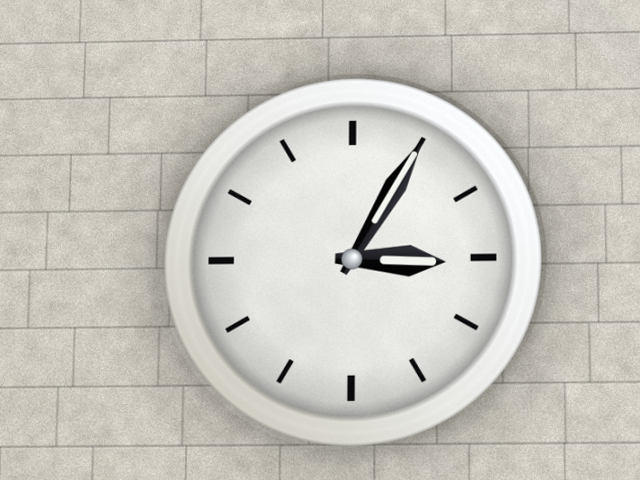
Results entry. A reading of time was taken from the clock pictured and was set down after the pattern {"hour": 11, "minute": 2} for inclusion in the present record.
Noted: {"hour": 3, "minute": 5}
